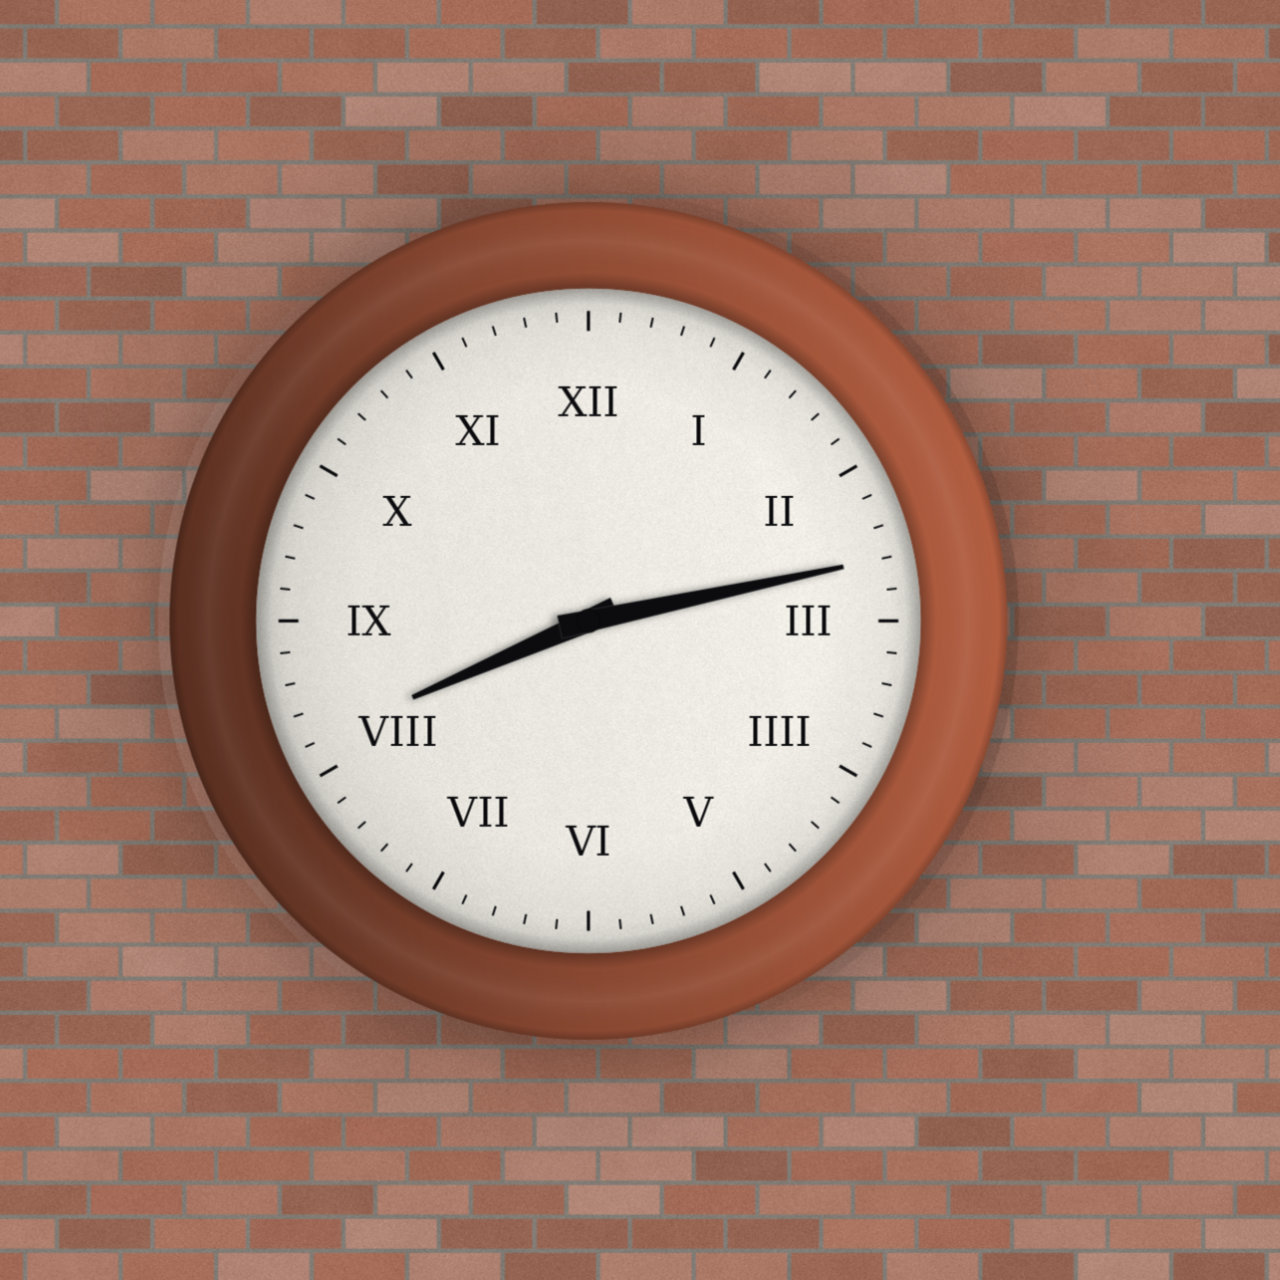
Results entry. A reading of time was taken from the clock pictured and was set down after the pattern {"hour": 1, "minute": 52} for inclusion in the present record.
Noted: {"hour": 8, "minute": 13}
